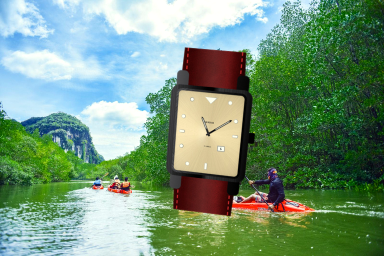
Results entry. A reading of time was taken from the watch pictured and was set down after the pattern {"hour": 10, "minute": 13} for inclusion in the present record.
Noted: {"hour": 11, "minute": 9}
